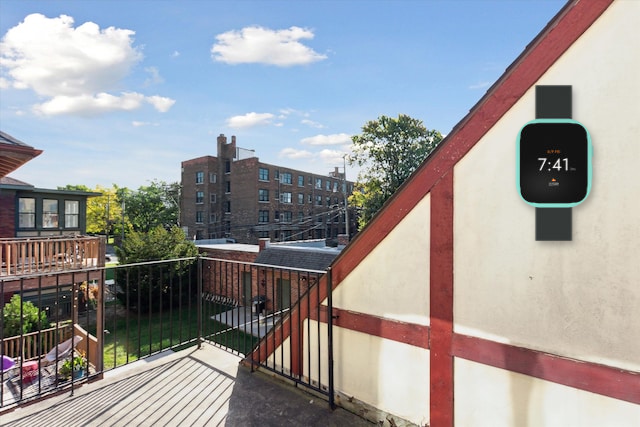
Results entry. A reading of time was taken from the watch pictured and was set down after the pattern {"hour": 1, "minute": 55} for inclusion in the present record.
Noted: {"hour": 7, "minute": 41}
